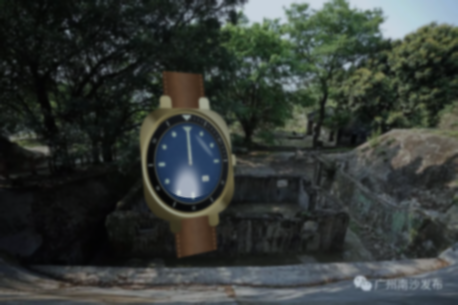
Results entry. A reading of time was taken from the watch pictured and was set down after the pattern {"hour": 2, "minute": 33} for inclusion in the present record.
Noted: {"hour": 12, "minute": 0}
